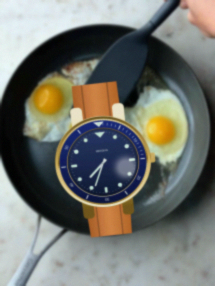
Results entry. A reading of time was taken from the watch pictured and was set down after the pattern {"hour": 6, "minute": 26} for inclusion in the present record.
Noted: {"hour": 7, "minute": 34}
